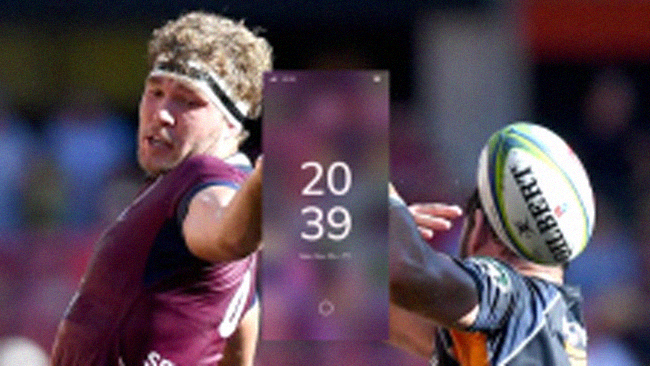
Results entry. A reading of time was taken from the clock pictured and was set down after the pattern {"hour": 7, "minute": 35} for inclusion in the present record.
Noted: {"hour": 20, "minute": 39}
